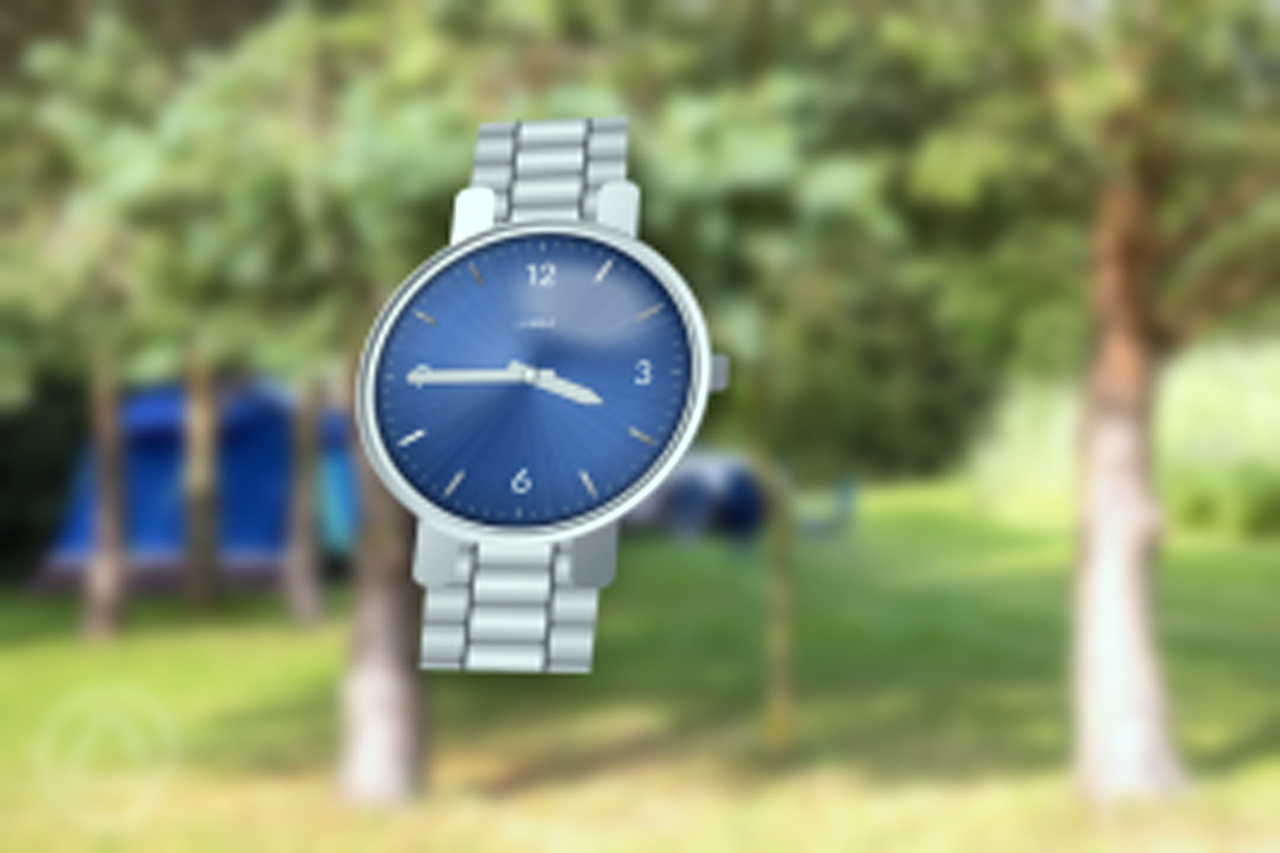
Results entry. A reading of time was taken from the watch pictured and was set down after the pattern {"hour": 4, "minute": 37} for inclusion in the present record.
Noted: {"hour": 3, "minute": 45}
